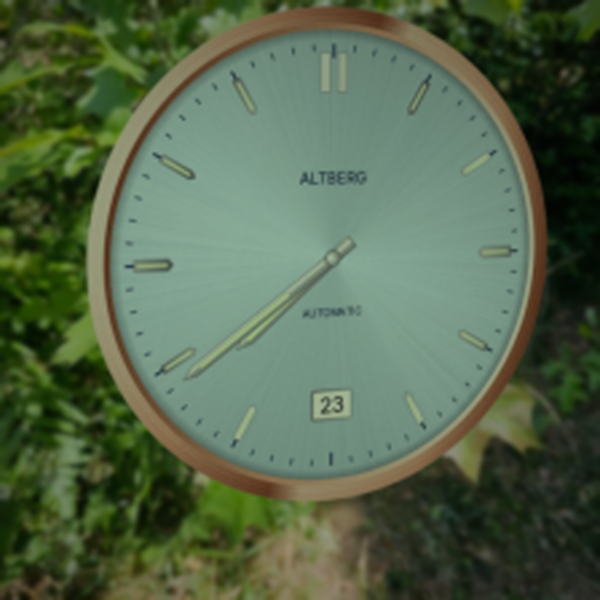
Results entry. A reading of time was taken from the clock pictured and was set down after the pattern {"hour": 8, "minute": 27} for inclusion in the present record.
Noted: {"hour": 7, "minute": 39}
